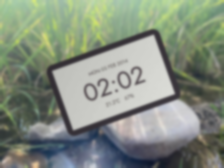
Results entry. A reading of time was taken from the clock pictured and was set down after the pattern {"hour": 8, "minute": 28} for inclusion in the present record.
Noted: {"hour": 2, "minute": 2}
